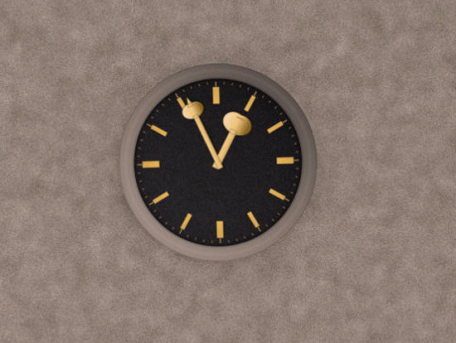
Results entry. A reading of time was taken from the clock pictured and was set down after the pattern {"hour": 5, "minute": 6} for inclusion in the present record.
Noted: {"hour": 12, "minute": 56}
